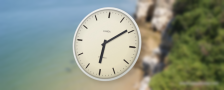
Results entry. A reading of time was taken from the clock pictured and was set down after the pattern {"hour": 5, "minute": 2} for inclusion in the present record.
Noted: {"hour": 6, "minute": 9}
